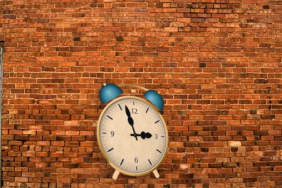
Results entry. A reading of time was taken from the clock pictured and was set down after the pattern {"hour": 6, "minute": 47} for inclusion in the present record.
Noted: {"hour": 2, "minute": 57}
